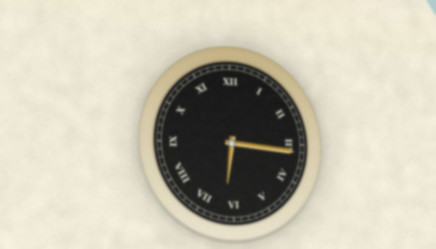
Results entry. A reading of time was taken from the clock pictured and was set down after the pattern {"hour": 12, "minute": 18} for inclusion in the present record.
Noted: {"hour": 6, "minute": 16}
